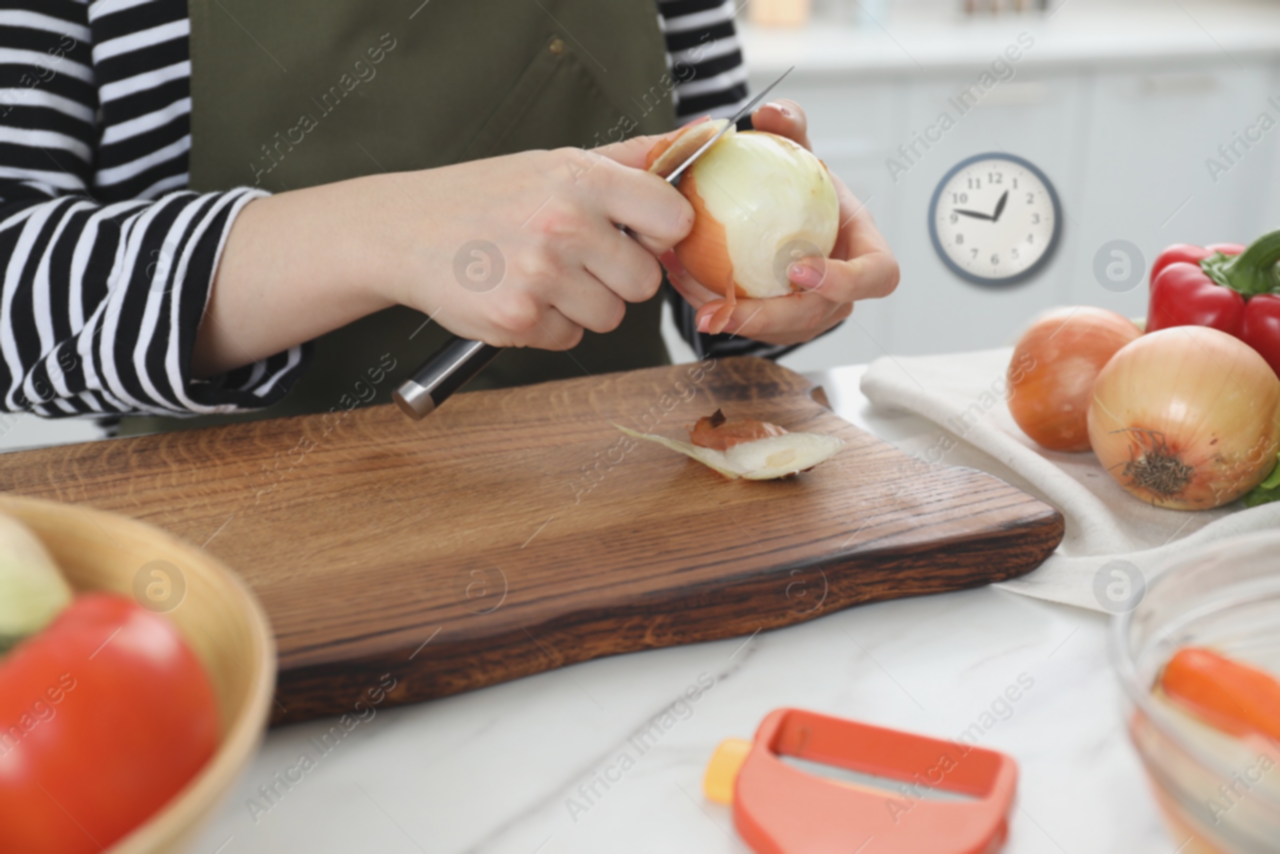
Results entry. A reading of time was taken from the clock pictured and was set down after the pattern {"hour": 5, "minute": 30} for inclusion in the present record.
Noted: {"hour": 12, "minute": 47}
